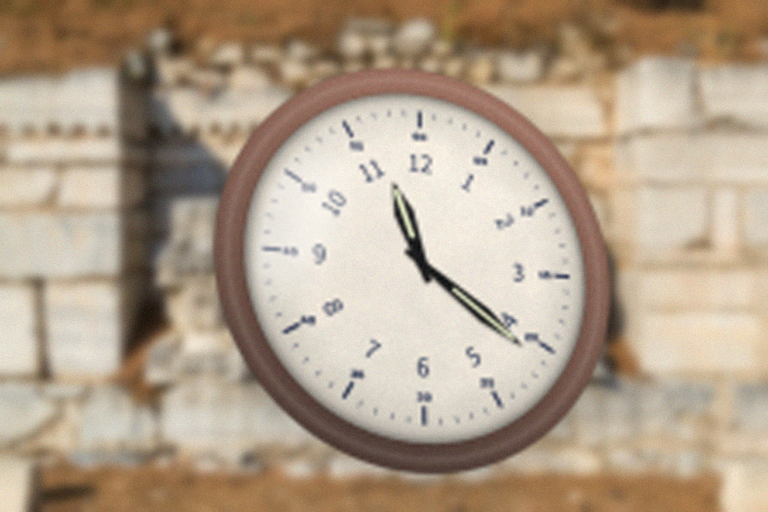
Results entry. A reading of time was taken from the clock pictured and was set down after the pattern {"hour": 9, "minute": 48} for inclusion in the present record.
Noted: {"hour": 11, "minute": 21}
